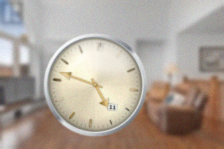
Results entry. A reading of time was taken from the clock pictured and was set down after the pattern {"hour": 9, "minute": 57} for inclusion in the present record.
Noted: {"hour": 4, "minute": 47}
